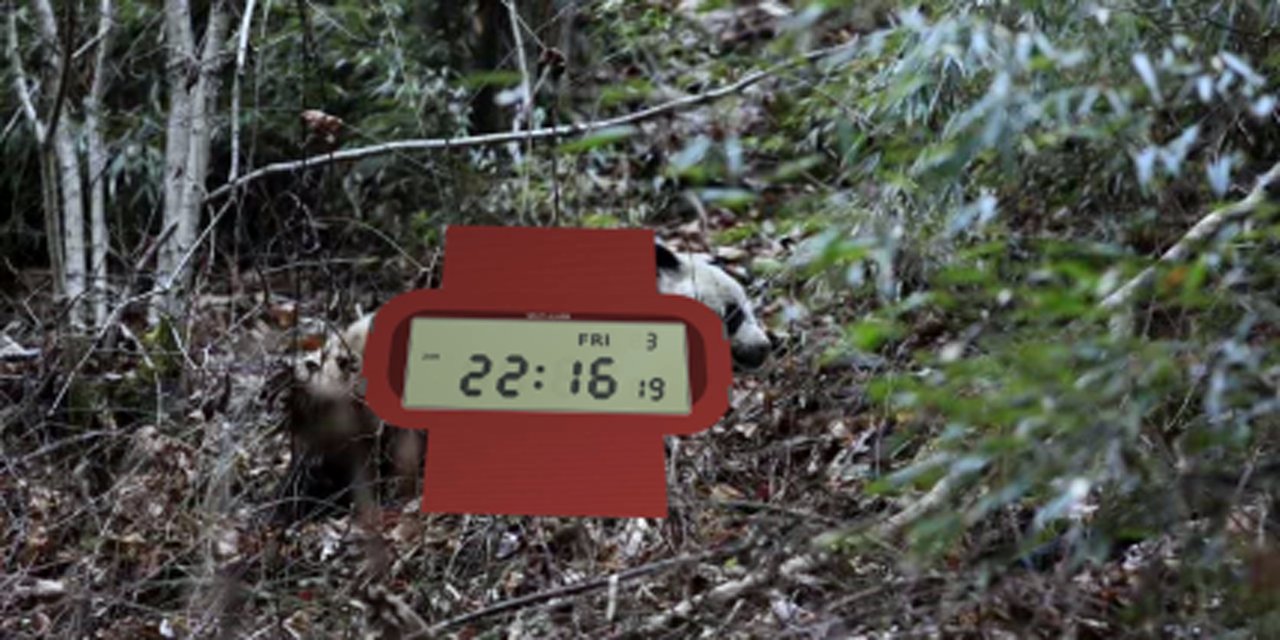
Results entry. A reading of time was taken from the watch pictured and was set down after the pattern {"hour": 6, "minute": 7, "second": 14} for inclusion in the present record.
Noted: {"hour": 22, "minute": 16, "second": 19}
